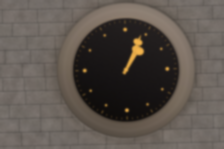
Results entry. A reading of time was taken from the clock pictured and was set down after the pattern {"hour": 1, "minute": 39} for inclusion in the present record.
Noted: {"hour": 1, "minute": 4}
